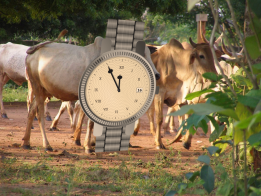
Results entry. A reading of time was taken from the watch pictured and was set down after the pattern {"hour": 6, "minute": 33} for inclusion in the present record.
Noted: {"hour": 11, "minute": 55}
